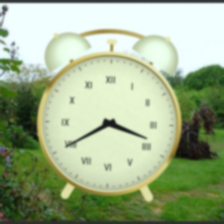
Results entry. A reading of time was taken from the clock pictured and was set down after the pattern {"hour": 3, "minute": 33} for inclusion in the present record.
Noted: {"hour": 3, "minute": 40}
